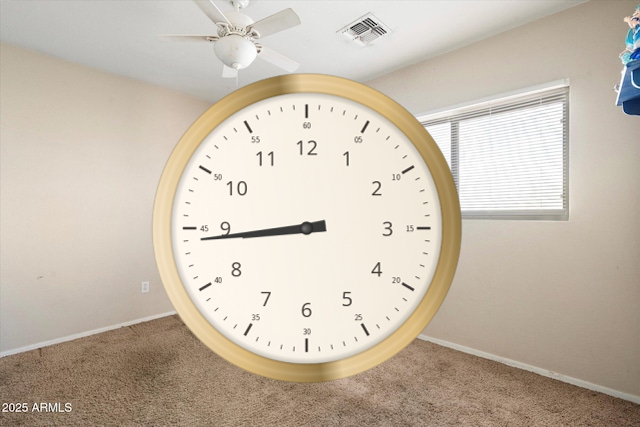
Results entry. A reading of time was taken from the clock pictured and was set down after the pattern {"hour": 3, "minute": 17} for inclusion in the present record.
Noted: {"hour": 8, "minute": 44}
